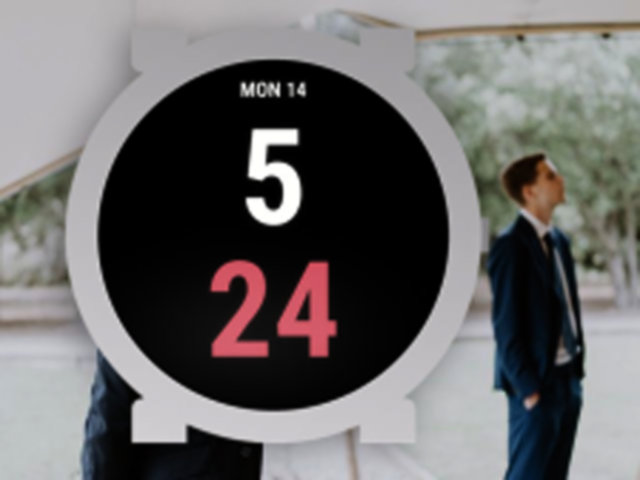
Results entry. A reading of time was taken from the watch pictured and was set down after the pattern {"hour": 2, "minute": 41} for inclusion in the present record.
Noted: {"hour": 5, "minute": 24}
